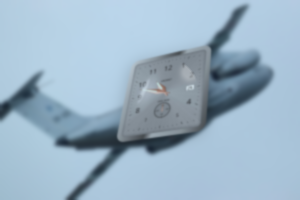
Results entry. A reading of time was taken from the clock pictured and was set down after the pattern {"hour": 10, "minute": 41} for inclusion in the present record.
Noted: {"hour": 10, "minute": 48}
